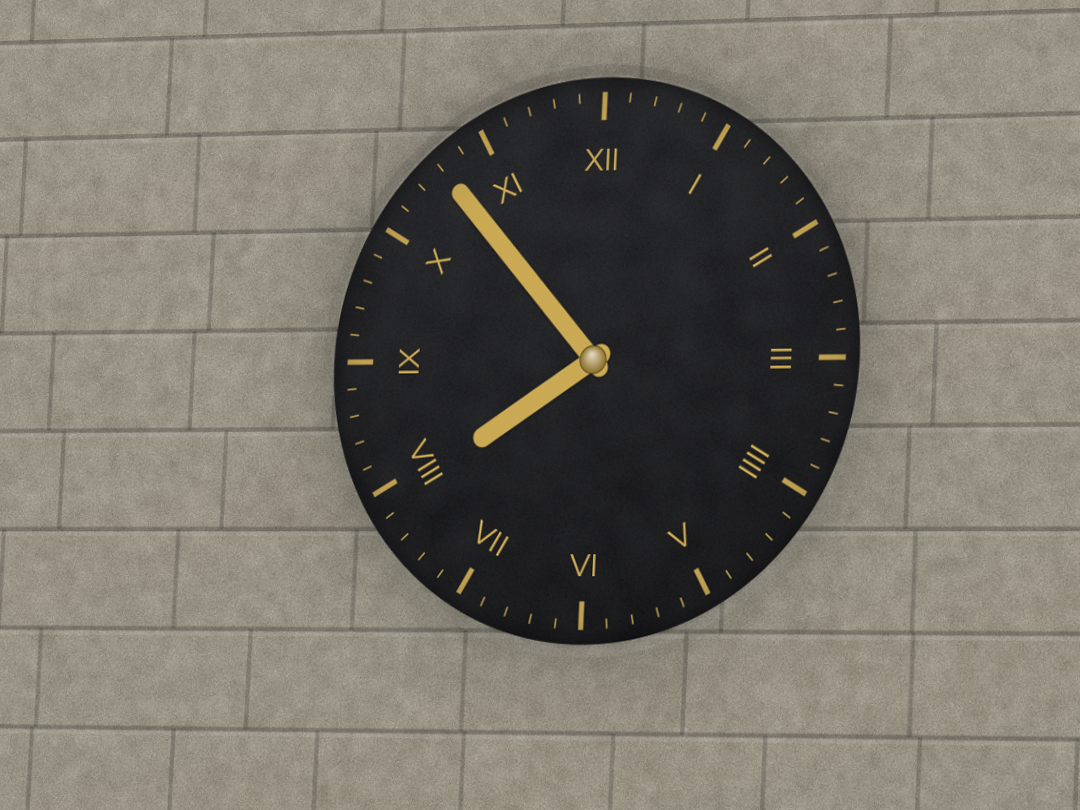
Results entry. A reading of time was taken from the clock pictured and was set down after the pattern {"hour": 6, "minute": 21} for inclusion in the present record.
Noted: {"hour": 7, "minute": 53}
